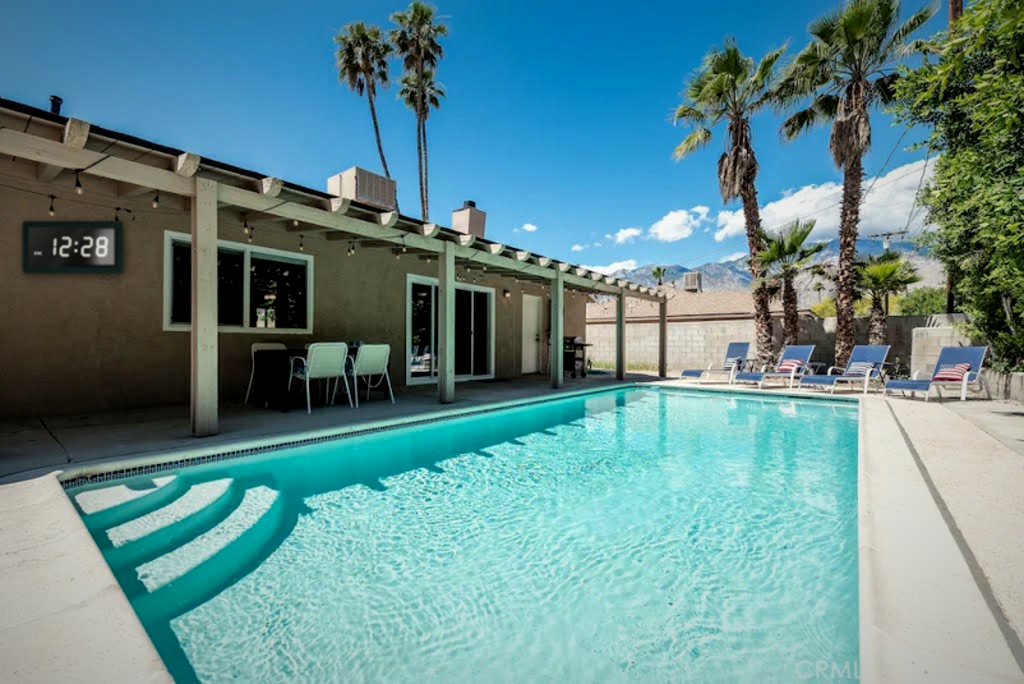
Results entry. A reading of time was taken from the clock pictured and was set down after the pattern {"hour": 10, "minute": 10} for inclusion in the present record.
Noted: {"hour": 12, "minute": 28}
